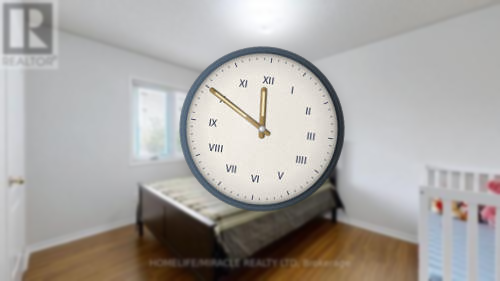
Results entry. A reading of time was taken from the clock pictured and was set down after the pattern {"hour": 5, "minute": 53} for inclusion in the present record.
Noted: {"hour": 11, "minute": 50}
